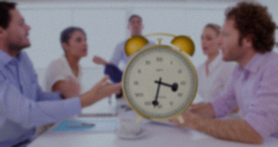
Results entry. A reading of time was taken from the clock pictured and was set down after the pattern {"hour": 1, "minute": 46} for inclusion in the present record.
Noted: {"hour": 3, "minute": 32}
